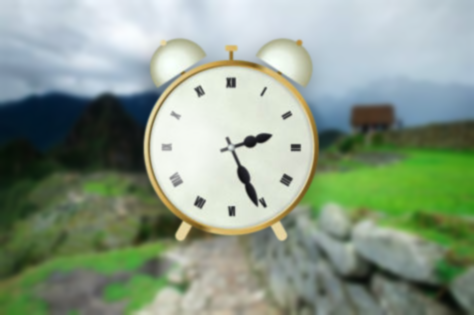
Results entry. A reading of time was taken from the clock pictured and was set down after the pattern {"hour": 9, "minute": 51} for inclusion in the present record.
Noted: {"hour": 2, "minute": 26}
